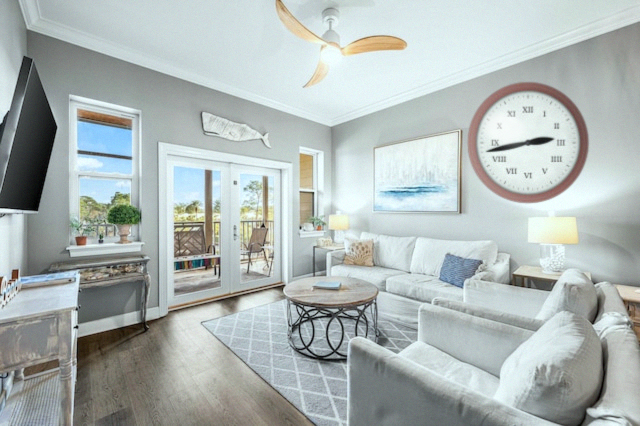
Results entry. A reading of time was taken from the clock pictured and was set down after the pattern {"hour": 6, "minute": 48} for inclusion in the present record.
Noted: {"hour": 2, "minute": 43}
